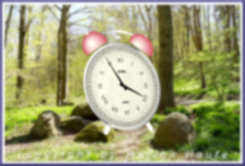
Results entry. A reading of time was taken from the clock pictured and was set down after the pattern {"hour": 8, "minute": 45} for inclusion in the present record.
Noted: {"hour": 3, "minute": 55}
